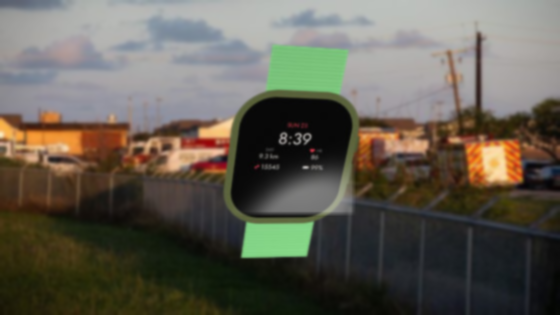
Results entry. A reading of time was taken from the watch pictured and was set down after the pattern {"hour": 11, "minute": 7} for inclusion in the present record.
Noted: {"hour": 8, "minute": 39}
